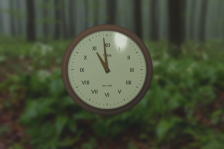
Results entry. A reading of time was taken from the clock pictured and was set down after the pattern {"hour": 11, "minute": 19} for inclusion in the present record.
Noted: {"hour": 10, "minute": 59}
